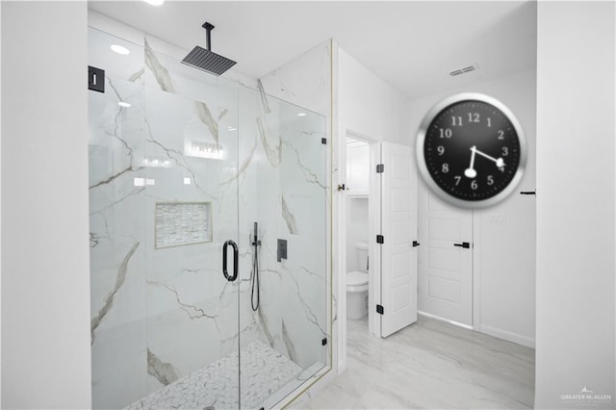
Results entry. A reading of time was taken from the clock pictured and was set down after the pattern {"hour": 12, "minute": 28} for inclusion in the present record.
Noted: {"hour": 6, "minute": 19}
